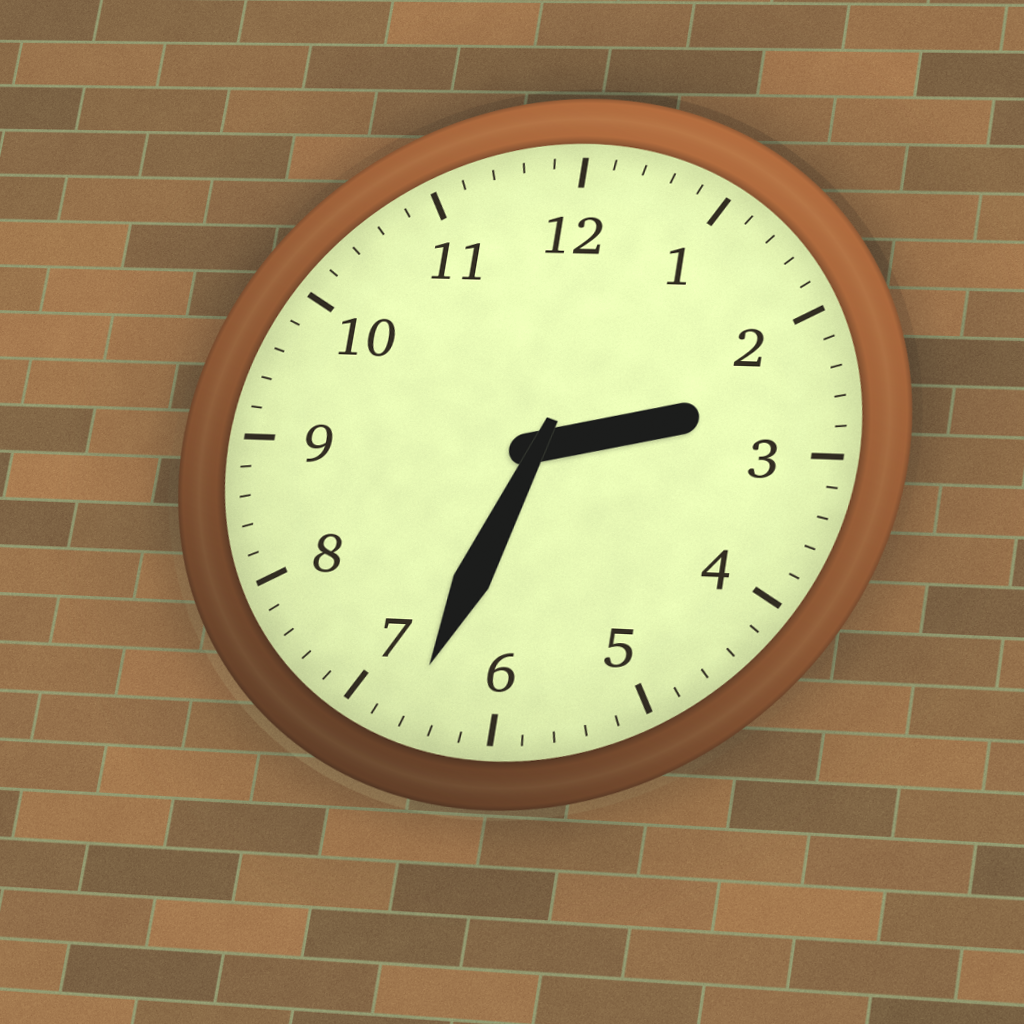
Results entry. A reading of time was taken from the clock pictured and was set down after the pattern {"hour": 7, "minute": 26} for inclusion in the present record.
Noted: {"hour": 2, "minute": 33}
